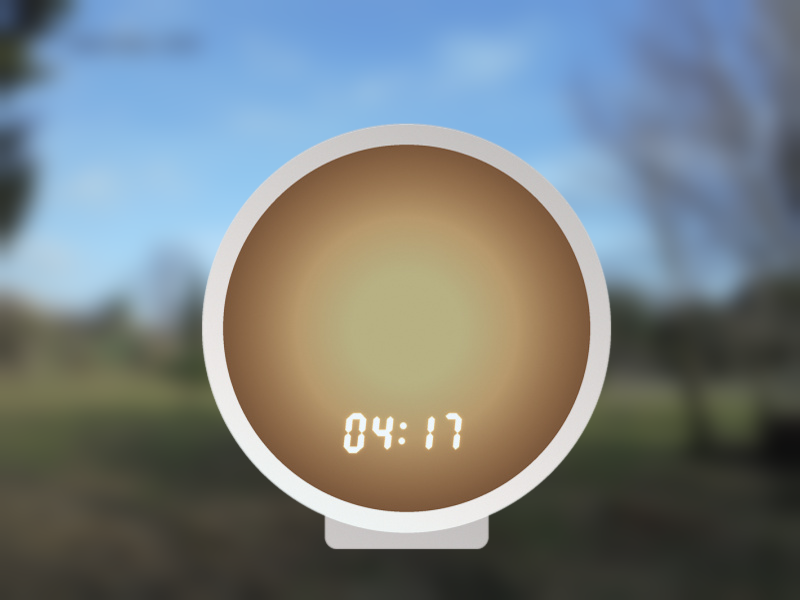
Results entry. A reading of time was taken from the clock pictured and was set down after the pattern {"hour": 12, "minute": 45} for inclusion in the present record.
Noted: {"hour": 4, "minute": 17}
